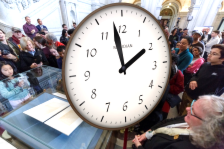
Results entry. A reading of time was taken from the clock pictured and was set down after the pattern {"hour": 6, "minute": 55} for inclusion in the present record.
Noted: {"hour": 1, "minute": 58}
